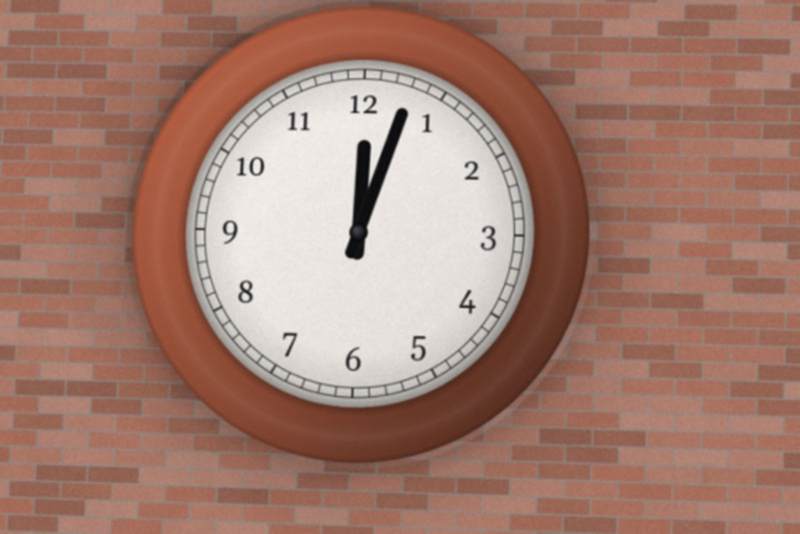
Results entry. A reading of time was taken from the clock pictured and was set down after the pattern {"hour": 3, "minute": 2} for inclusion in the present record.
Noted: {"hour": 12, "minute": 3}
